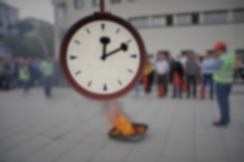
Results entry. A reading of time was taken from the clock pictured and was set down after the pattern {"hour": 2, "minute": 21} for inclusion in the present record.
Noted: {"hour": 12, "minute": 11}
